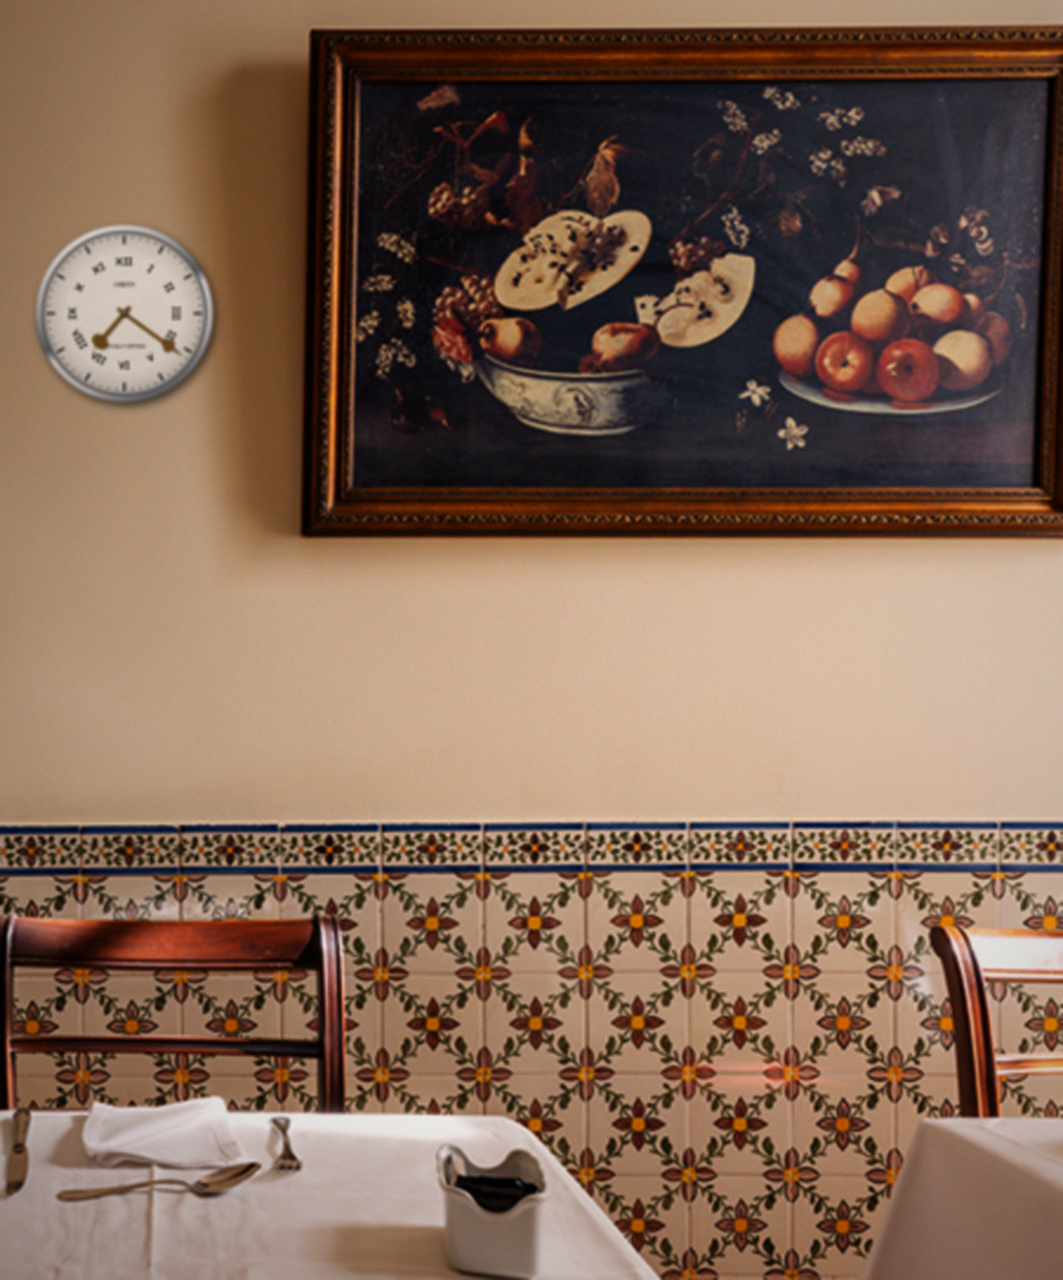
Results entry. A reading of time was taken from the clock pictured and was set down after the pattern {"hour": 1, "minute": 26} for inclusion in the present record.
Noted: {"hour": 7, "minute": 21}
